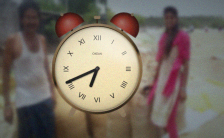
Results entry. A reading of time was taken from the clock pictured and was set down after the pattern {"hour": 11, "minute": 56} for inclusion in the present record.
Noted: {"hour": 6, "minute": 41}
